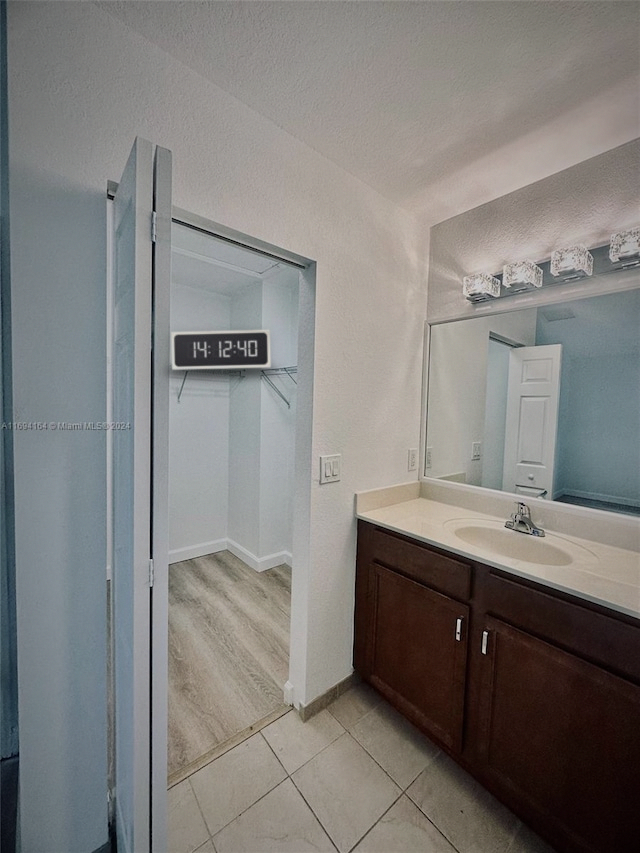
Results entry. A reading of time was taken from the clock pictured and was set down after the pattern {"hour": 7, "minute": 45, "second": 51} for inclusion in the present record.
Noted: {"hour": 14, "minute": 12, "second": 40}
